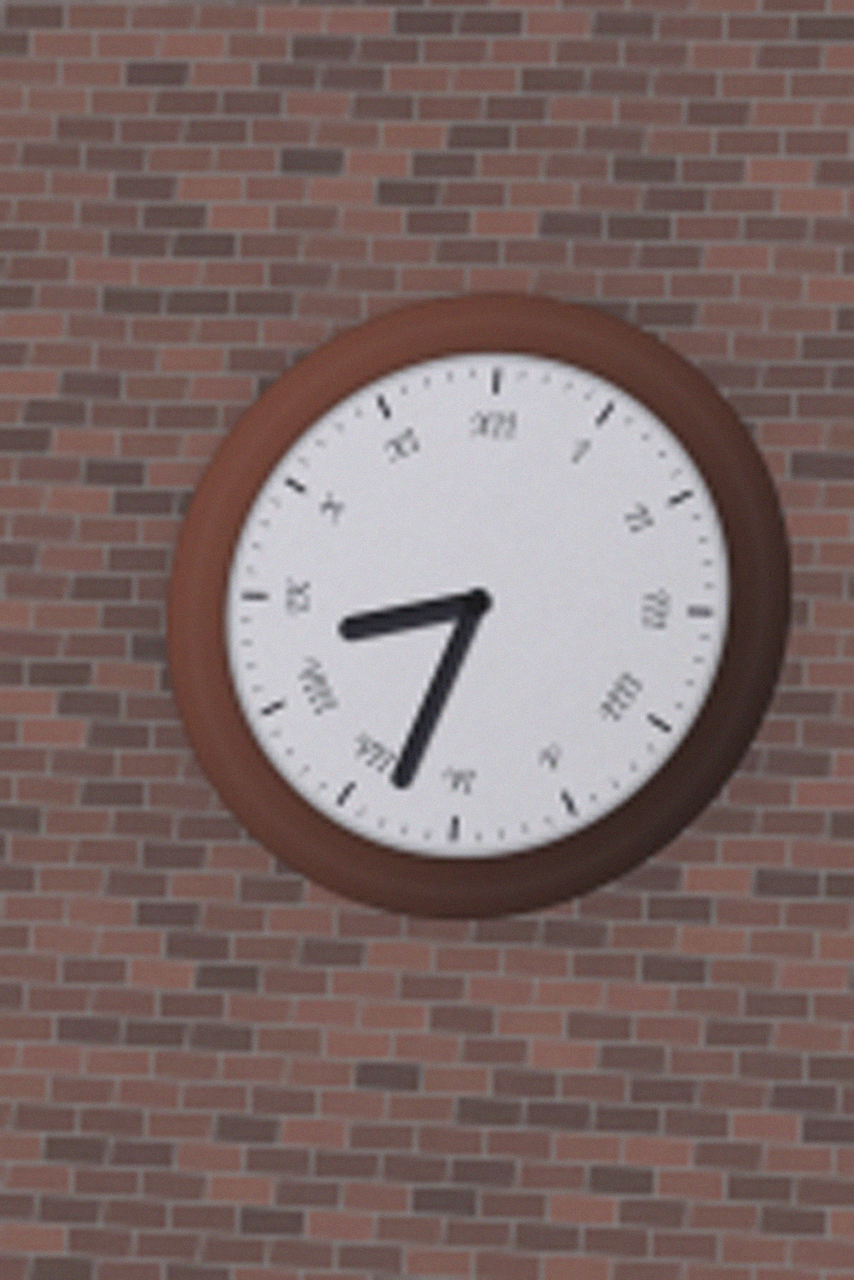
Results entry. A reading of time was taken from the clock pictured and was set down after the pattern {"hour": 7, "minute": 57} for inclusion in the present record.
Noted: {"hour": 8, "minute": 33}
